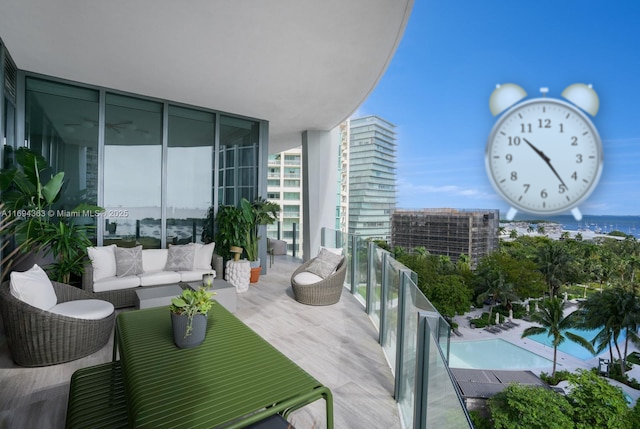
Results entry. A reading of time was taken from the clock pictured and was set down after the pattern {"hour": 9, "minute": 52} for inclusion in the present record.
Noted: {"hour": 10, "minute": 24}
